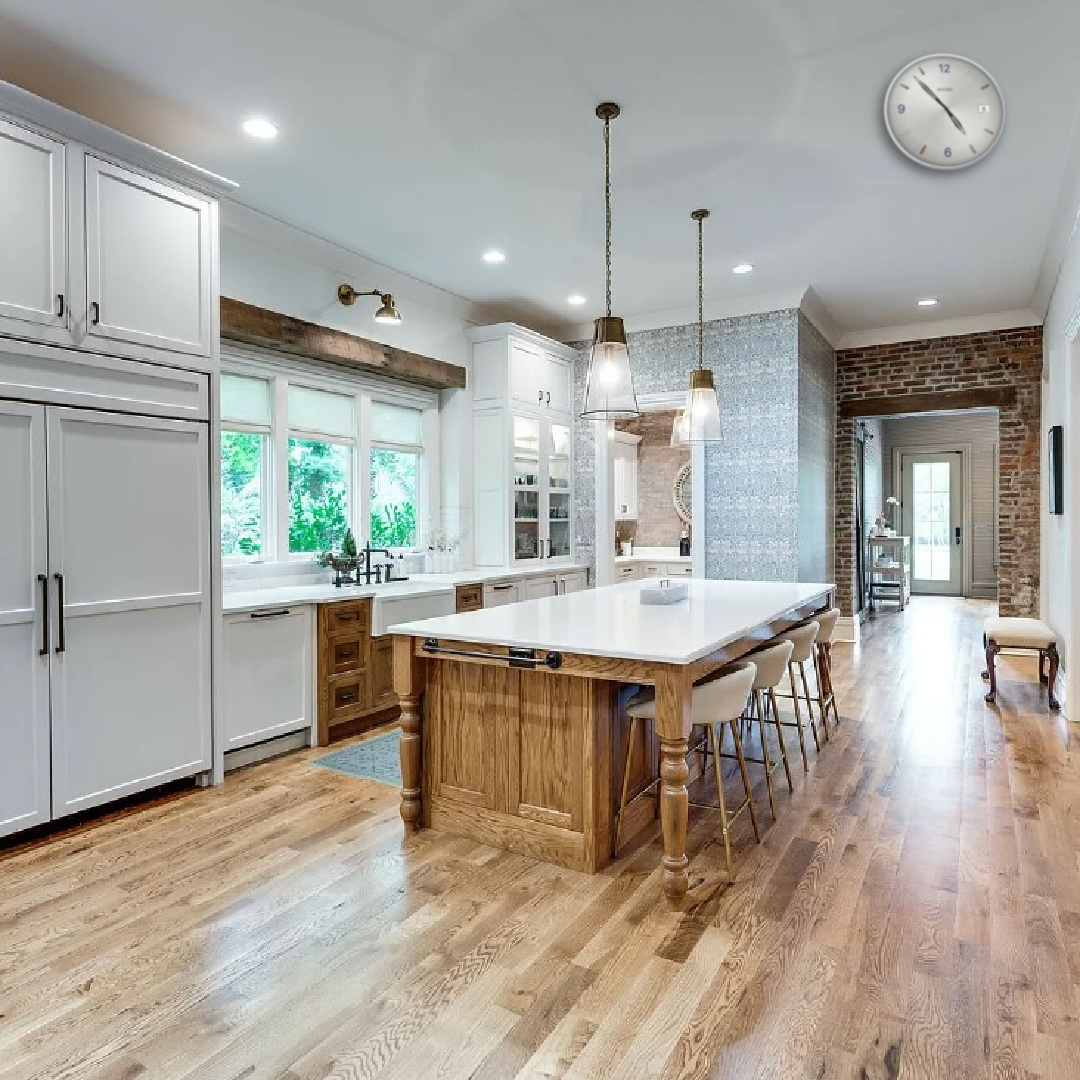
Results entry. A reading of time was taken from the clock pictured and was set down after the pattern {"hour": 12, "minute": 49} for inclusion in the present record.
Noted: {"hour": 4, "minute": 53}
